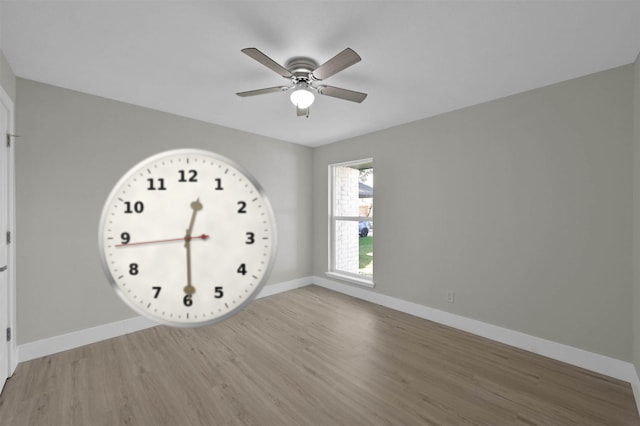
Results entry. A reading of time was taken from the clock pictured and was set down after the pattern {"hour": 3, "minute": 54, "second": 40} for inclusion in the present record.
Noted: {"hour": 12, "minute": 29, "second": 44}
